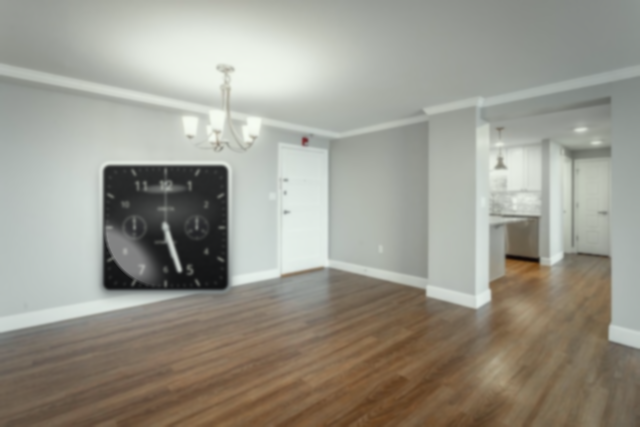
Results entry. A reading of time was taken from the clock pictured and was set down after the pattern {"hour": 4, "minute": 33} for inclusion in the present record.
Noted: {"hour": 5, "minute": 27}
